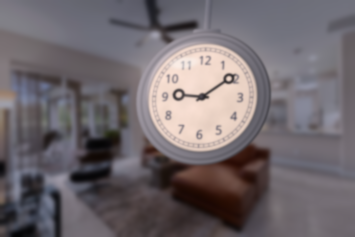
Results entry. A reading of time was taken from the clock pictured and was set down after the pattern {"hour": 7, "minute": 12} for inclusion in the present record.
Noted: {"hour": 9, "minute": 9}
